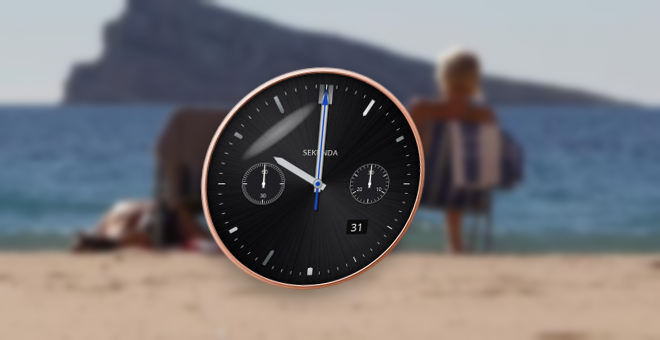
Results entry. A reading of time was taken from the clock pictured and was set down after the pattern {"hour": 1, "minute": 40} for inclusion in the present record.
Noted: {"hour": 10, "minute": 0}
